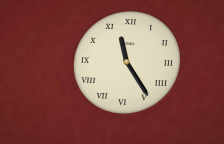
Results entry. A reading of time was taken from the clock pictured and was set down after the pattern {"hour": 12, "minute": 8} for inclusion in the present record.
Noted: {"hour": 11, "minute": 24}
